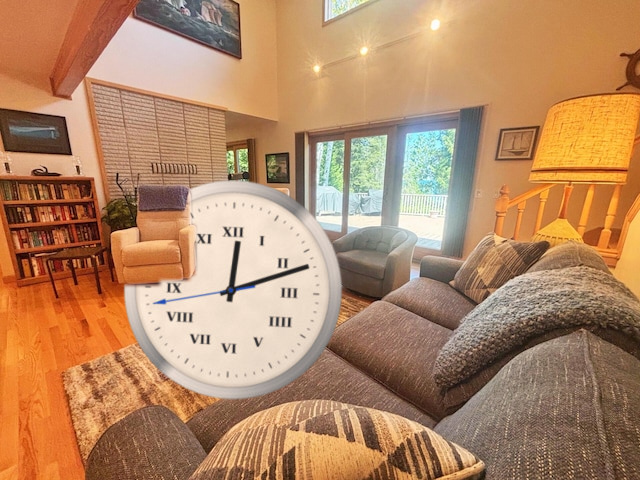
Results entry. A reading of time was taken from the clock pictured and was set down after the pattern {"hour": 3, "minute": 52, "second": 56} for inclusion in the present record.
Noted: {"hour": 12, "minute": 11, "second": 43}
